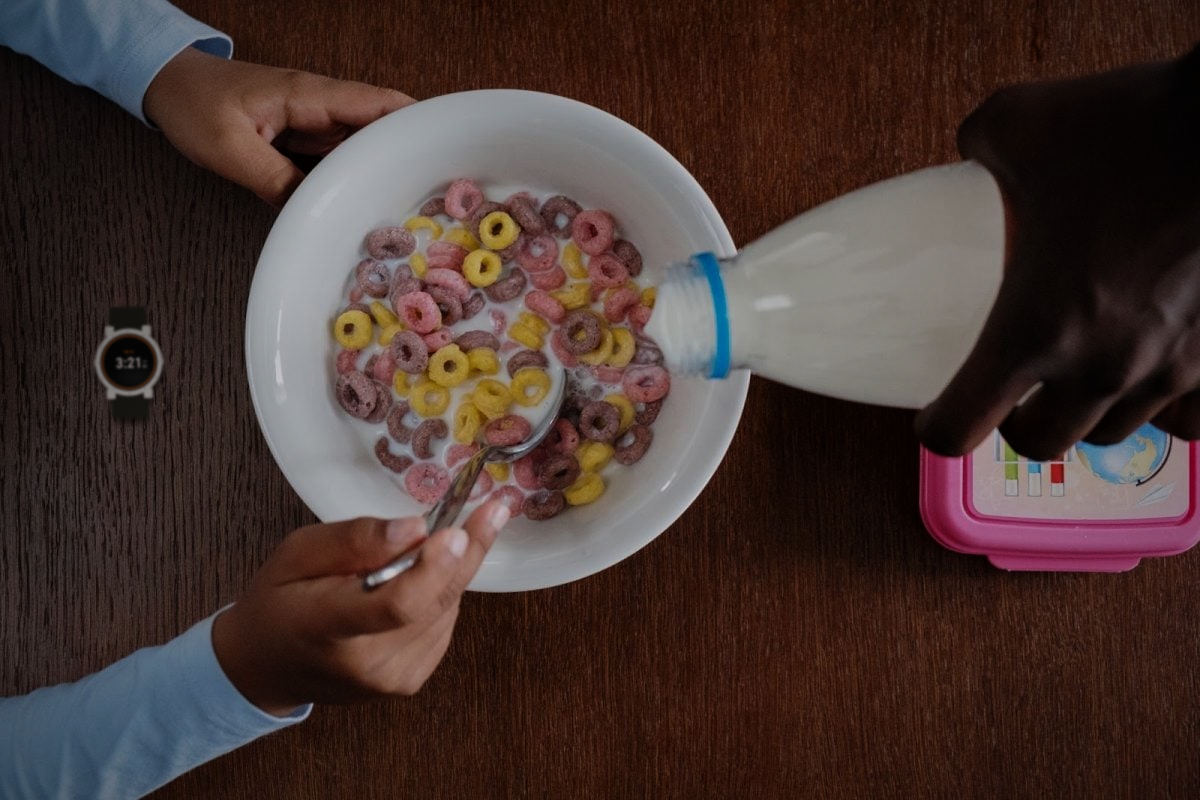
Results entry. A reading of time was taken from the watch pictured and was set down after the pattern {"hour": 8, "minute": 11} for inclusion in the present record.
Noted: {"hour": 3, "minute": 21}
